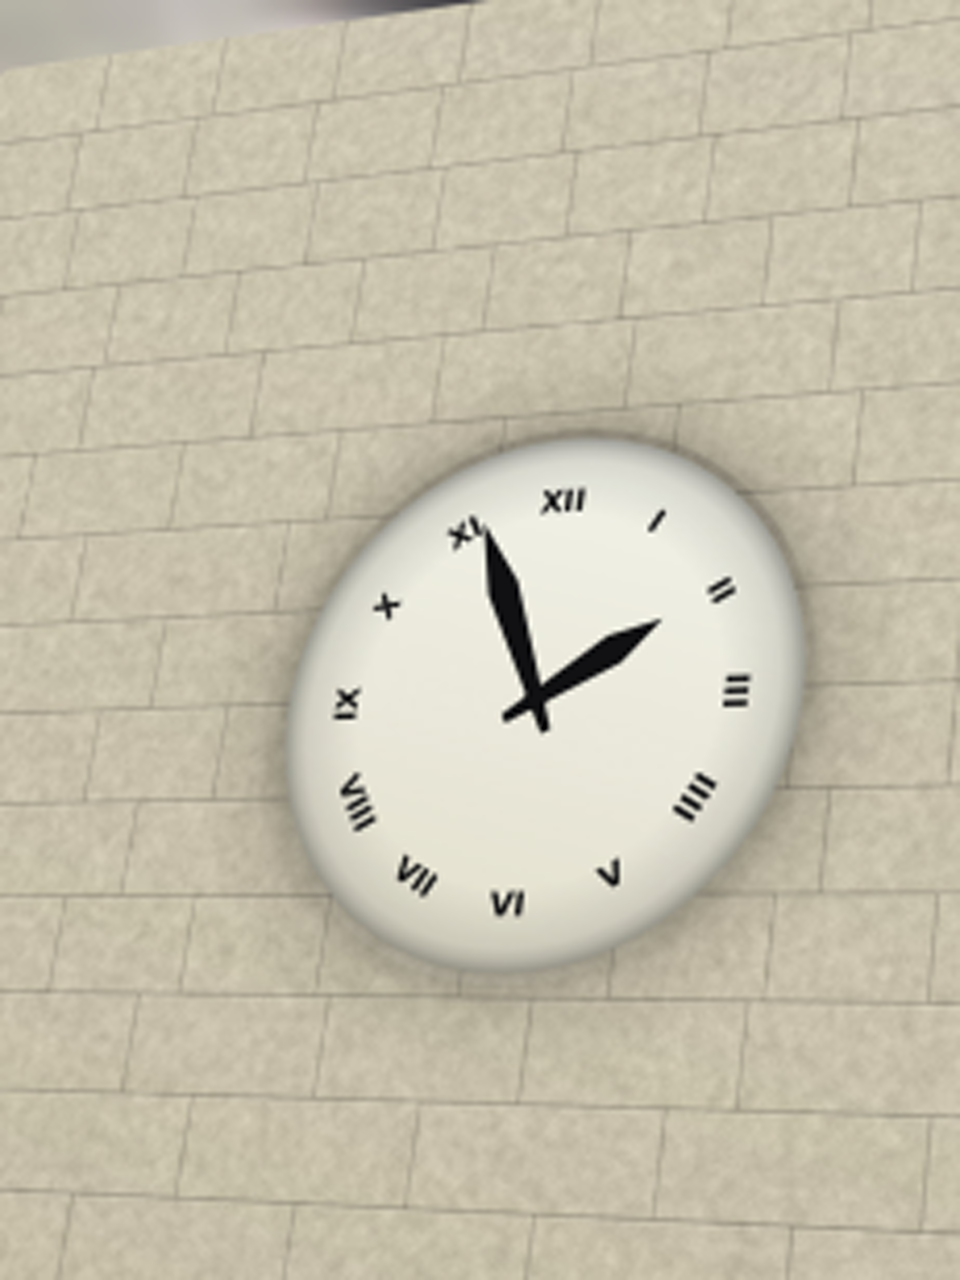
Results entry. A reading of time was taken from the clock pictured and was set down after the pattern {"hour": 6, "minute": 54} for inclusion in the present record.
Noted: {"hour": 1, "minute": 56}
